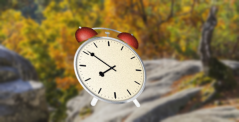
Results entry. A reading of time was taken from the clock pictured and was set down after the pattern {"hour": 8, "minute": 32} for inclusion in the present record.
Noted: {"hour": 7, "minute": 51}
